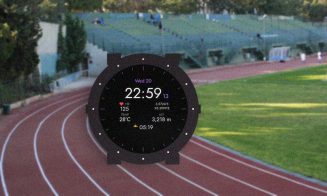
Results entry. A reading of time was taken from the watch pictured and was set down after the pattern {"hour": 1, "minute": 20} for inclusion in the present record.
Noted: {"hour": 22, "minute": 59}
